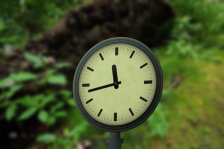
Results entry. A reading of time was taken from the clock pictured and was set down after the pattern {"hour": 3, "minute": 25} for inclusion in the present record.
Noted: {"hour": 11, "minute": 43}
